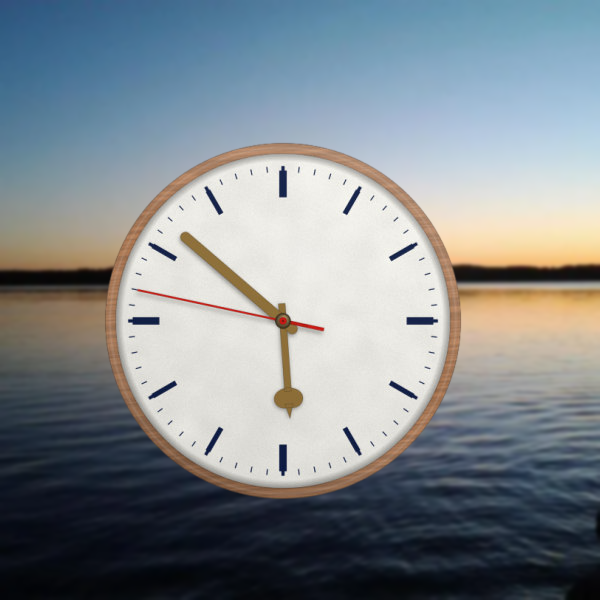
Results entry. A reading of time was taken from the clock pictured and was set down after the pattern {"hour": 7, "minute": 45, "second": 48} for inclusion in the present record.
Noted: {"hour": 5, "minute": 51, "second": 47}
